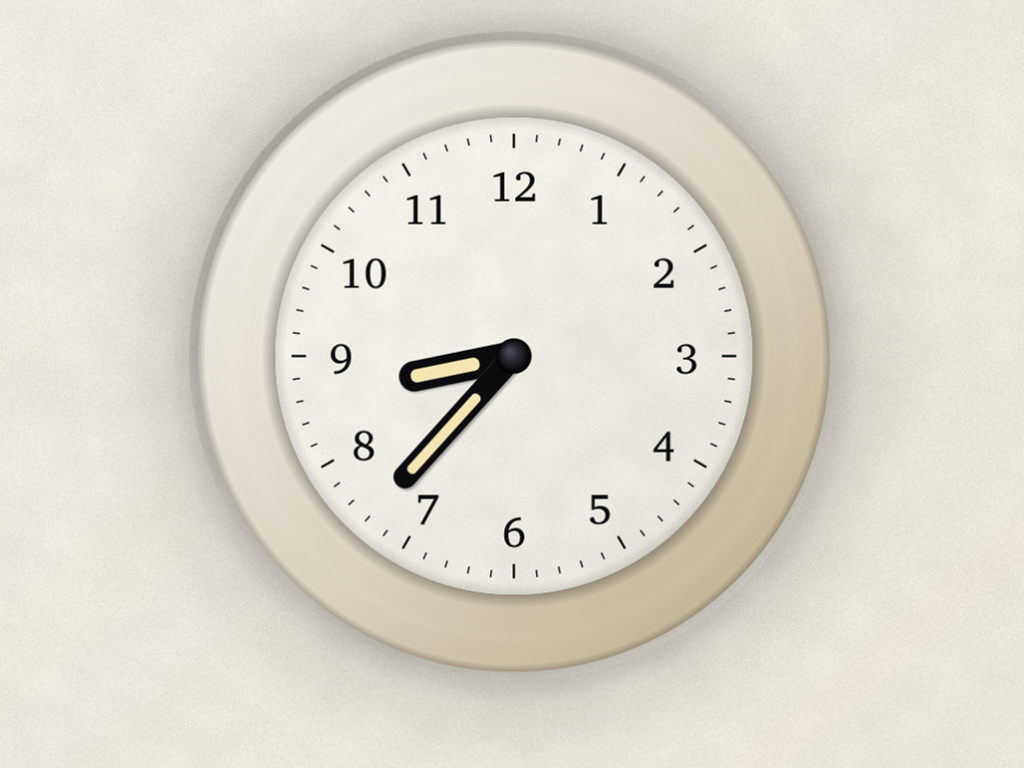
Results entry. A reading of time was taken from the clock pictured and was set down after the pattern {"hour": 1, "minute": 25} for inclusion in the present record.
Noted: {"hour": 8, "minute": 37}
